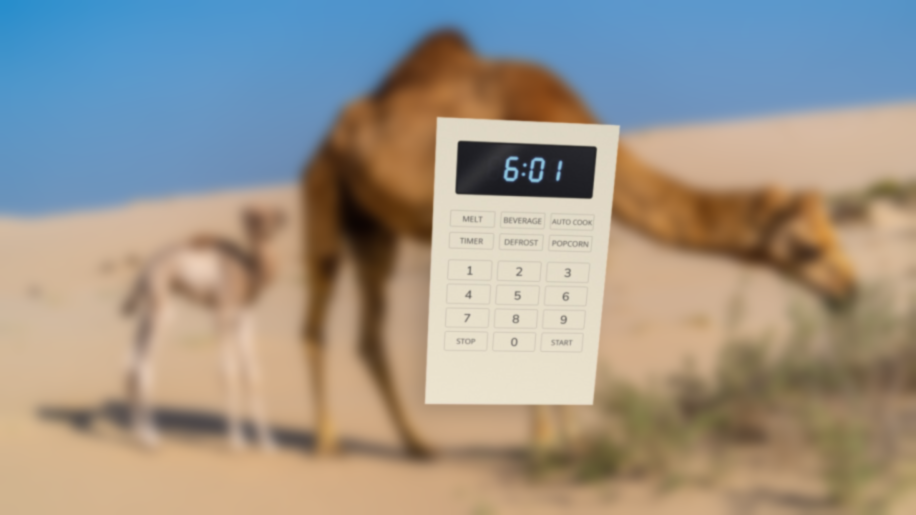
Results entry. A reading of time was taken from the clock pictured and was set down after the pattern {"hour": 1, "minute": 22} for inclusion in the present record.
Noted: {"hour": 6, "minute": 1}
